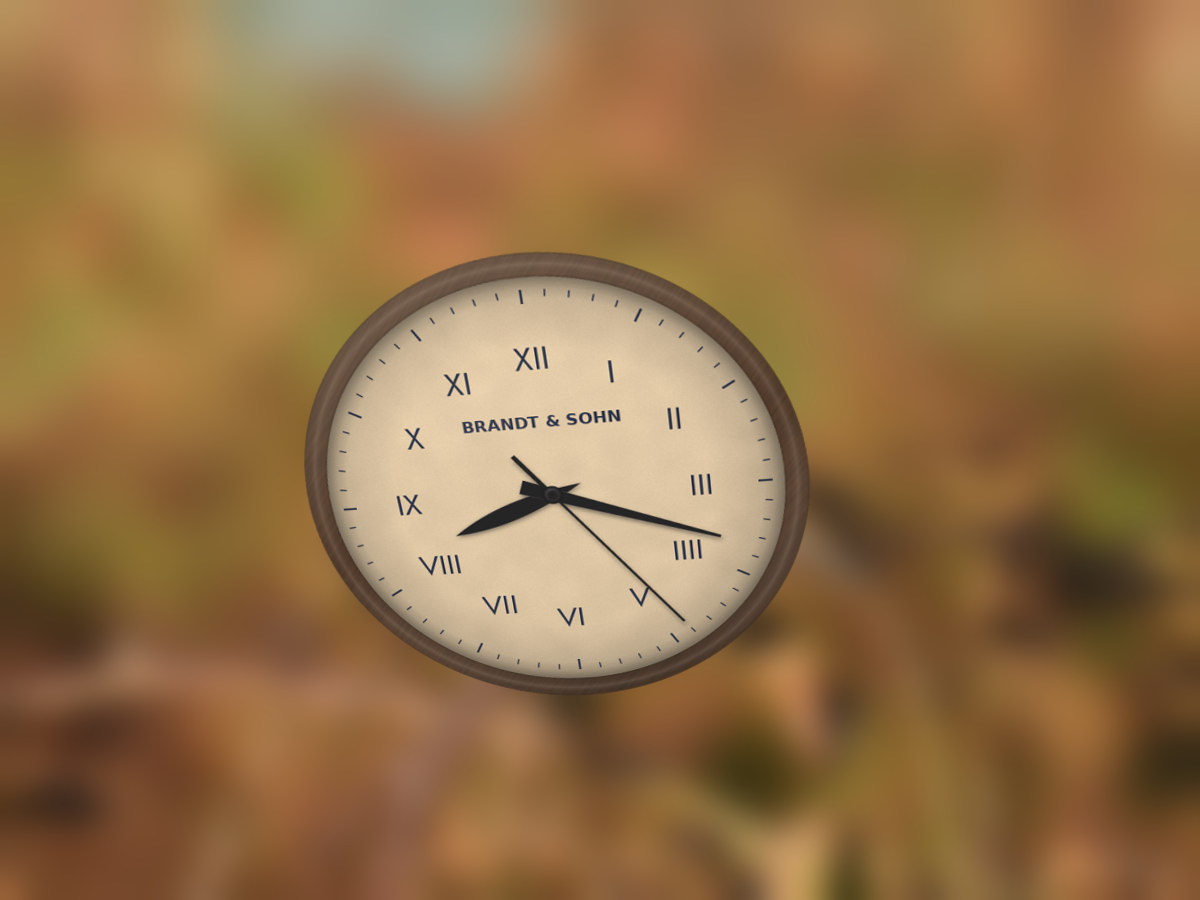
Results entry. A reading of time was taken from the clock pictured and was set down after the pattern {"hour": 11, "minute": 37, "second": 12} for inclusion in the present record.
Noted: {"hour": 8, "minute": 18, "second": 24}
